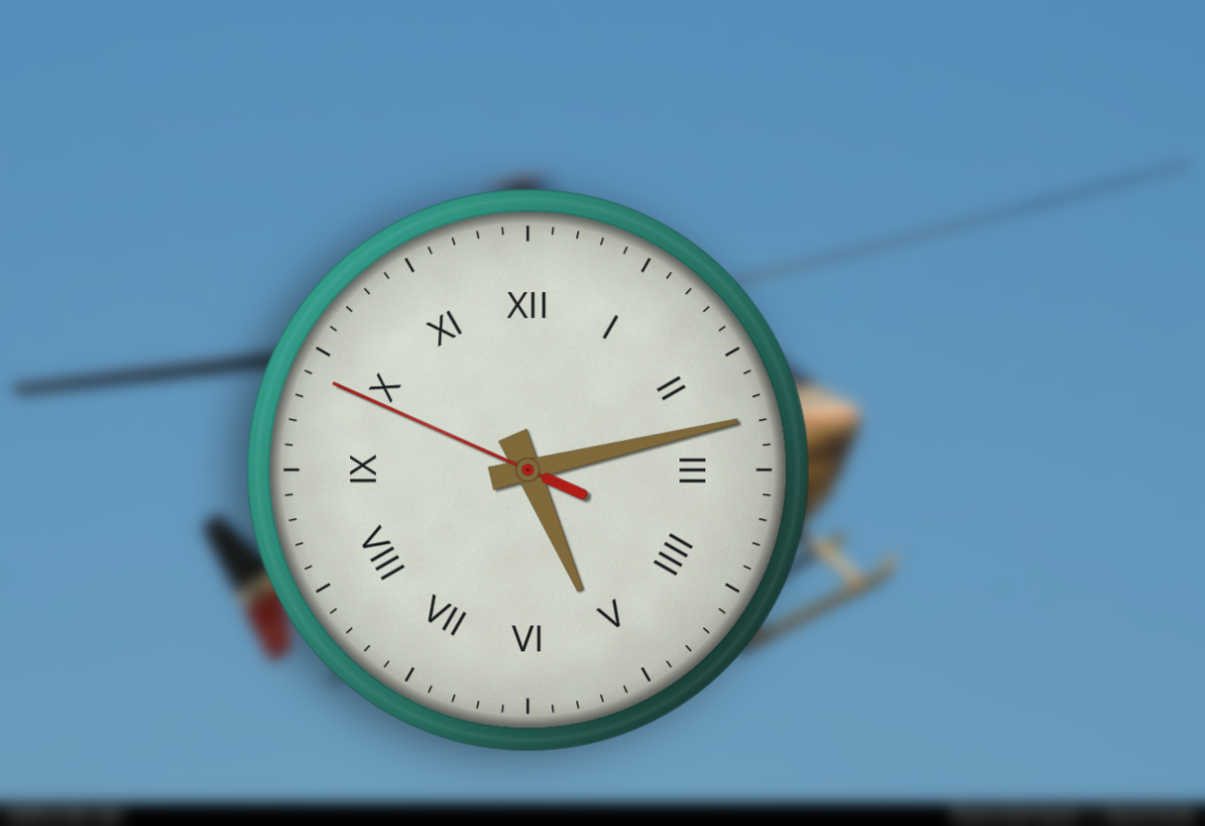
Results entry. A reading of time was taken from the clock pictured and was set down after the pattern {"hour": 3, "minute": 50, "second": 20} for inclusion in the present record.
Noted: {"hour": 5, "minute": 12, "second": 49}
